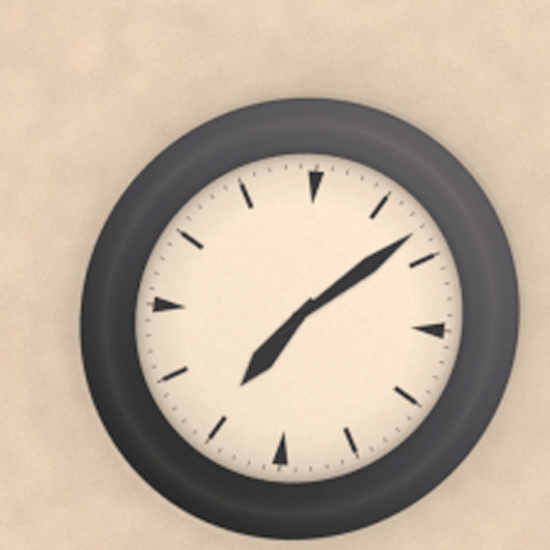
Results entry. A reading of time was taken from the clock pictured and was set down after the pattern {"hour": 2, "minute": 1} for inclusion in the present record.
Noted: {"hour": 7, "minute": 8}
